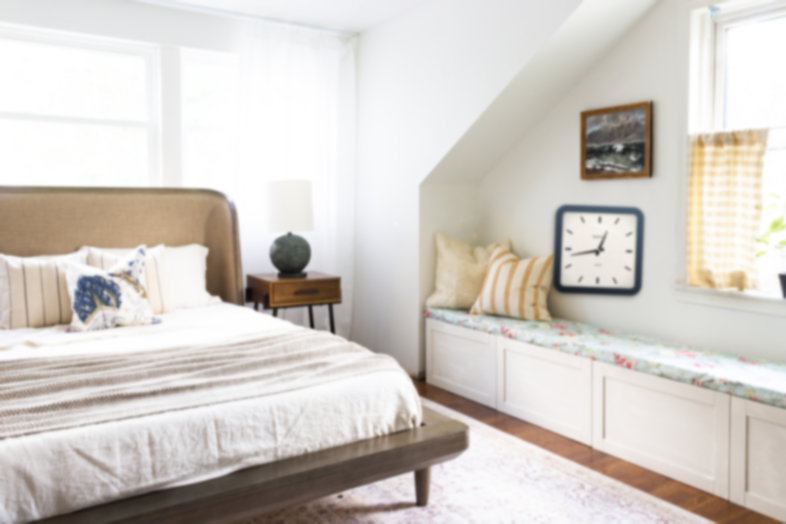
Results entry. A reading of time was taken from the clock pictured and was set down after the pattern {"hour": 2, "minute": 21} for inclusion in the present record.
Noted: {"hour": 12, "minute": 43}
